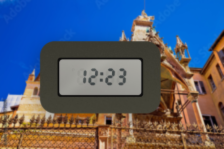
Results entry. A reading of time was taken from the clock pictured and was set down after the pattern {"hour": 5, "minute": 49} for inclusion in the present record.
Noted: {"hour": 12, "minute": 23}
